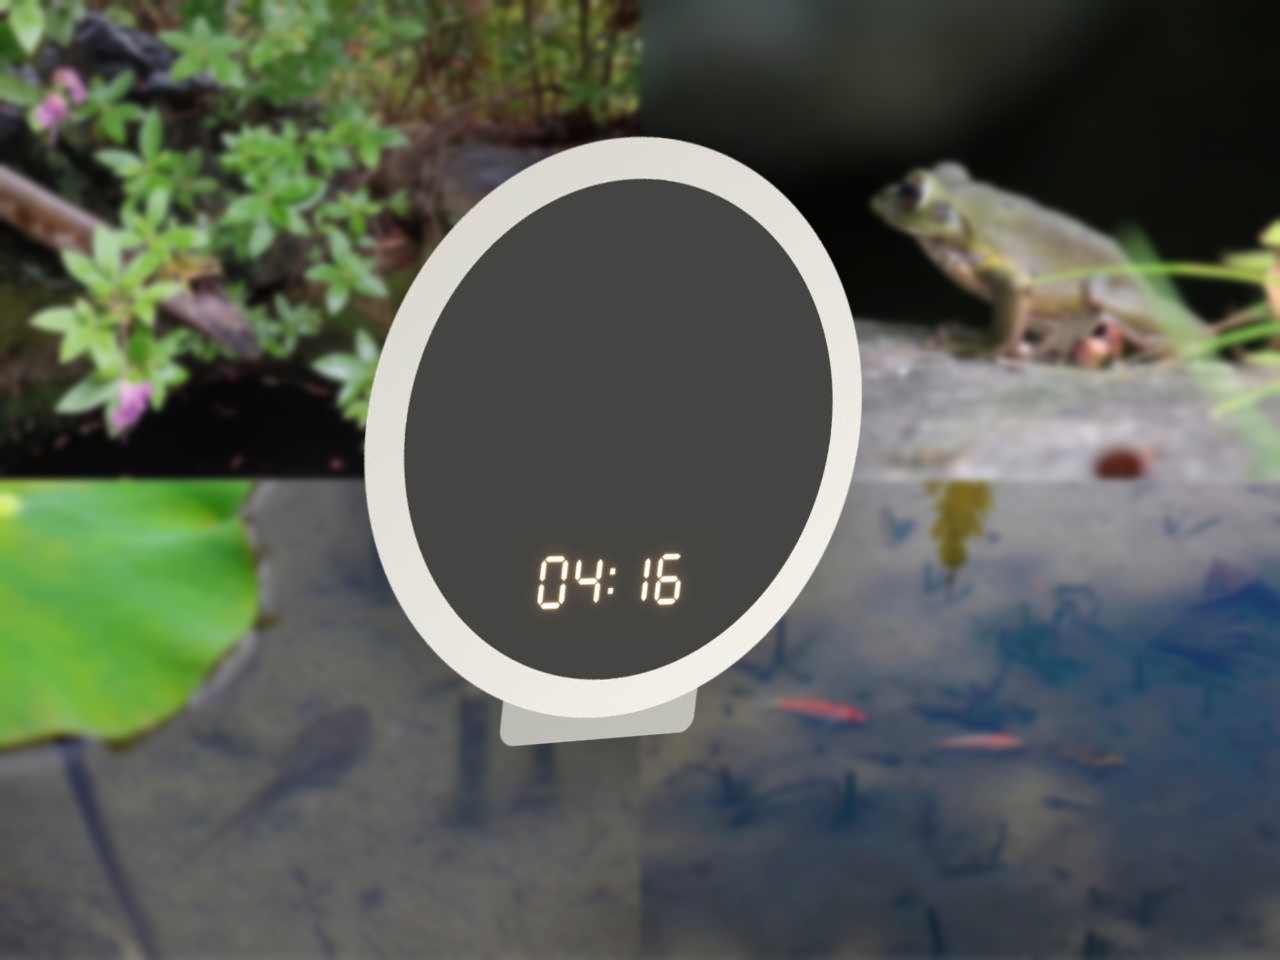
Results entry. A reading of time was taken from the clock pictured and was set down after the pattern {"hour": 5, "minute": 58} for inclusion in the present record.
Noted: {"hour": 4, "minute": 16}
